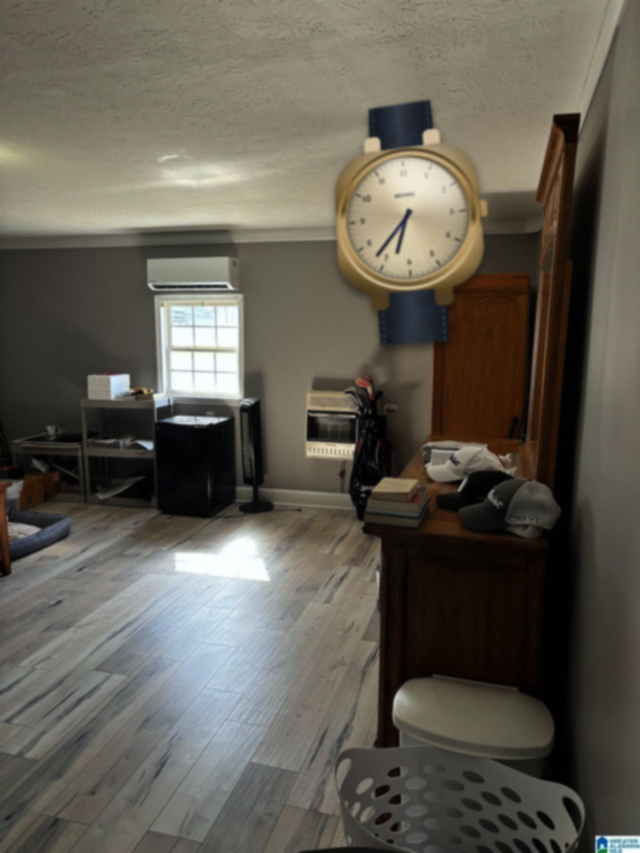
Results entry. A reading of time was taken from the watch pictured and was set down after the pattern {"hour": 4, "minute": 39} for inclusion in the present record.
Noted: {"hour": 6, "minute": 37}
